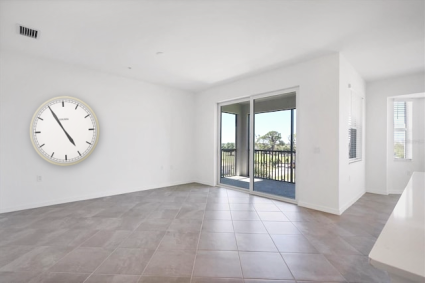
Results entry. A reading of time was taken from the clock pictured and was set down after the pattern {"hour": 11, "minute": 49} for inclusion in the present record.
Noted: {"hour": 4, "minute": 55}
